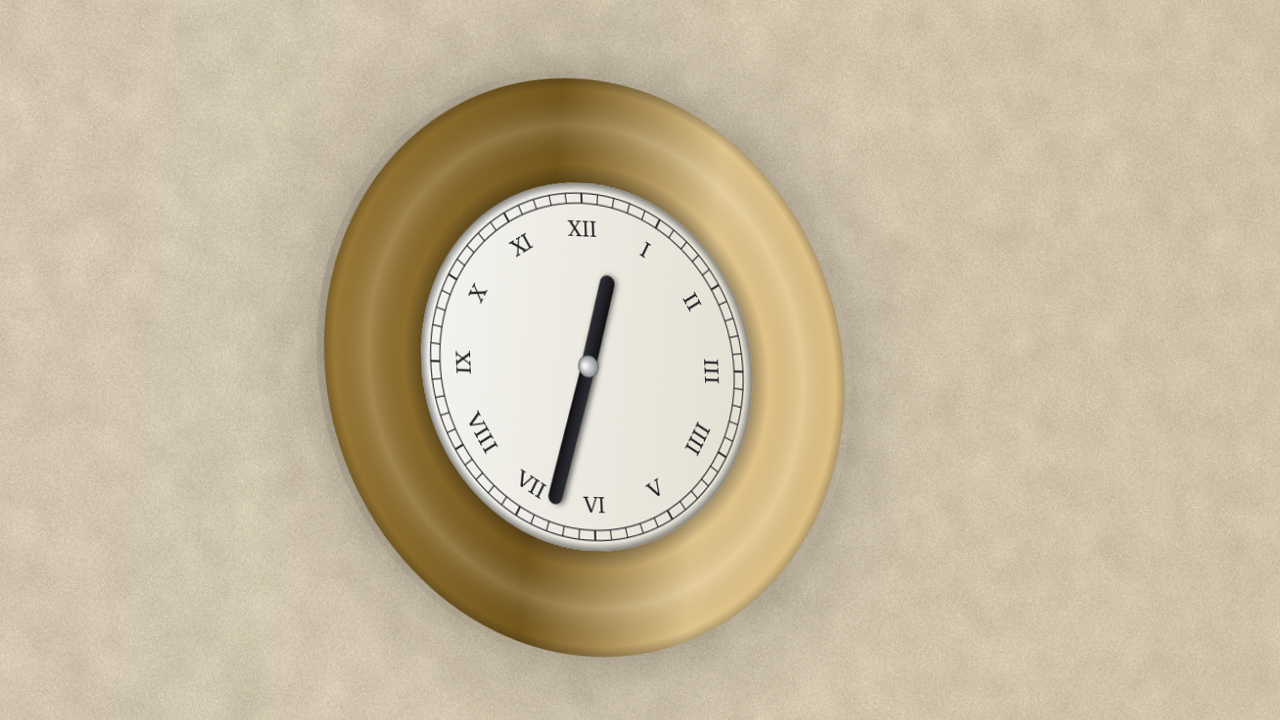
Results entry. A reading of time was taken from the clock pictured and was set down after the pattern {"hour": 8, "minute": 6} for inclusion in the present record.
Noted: {"hour": 12, "minute": 33}
